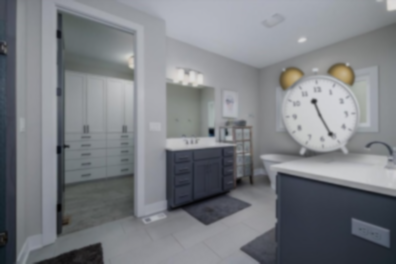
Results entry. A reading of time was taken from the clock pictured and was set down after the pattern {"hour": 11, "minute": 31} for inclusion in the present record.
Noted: {"hour": 11, "minute": 26}
